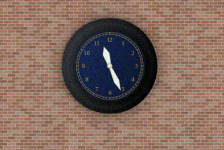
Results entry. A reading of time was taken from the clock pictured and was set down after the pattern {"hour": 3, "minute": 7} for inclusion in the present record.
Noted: {"hour": 11, "minute": 26}
